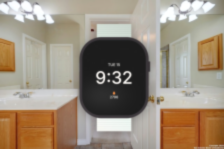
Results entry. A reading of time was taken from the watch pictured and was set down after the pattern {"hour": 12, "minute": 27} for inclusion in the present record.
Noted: {"hour": 9, "minute": 32}
